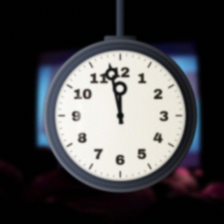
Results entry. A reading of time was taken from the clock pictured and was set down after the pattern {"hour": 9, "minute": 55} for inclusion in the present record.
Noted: {"hour": 11, "minute": 58}
